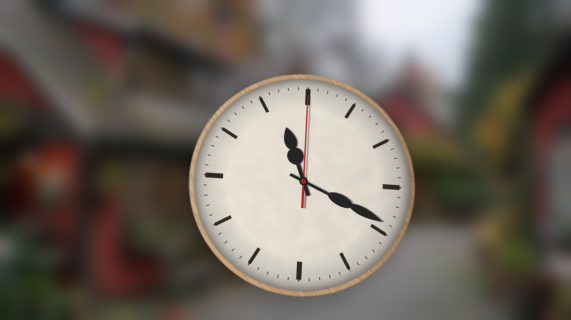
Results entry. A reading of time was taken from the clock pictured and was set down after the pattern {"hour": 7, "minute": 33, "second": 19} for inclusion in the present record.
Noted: {"hour": 11, "minute": 19, "second": 0}
